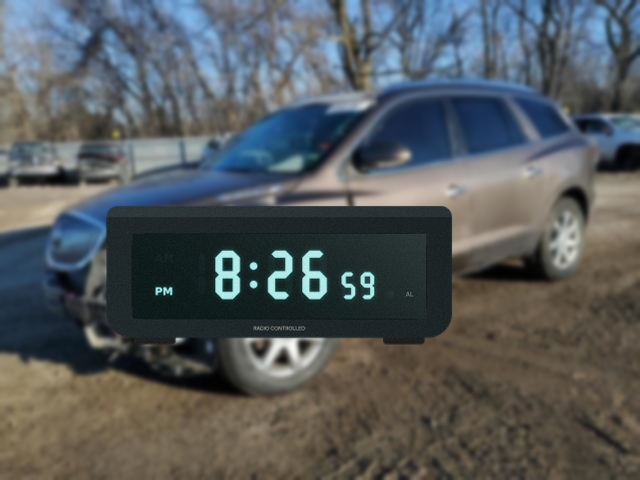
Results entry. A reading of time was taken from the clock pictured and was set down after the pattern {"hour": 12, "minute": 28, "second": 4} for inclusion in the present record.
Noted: {"hour": 8, "minute": 26, "second": 59}
